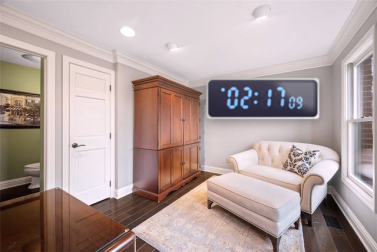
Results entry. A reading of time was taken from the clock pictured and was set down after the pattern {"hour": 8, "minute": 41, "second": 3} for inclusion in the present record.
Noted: {"hour": 2, "minute": 17, "second": 9}
